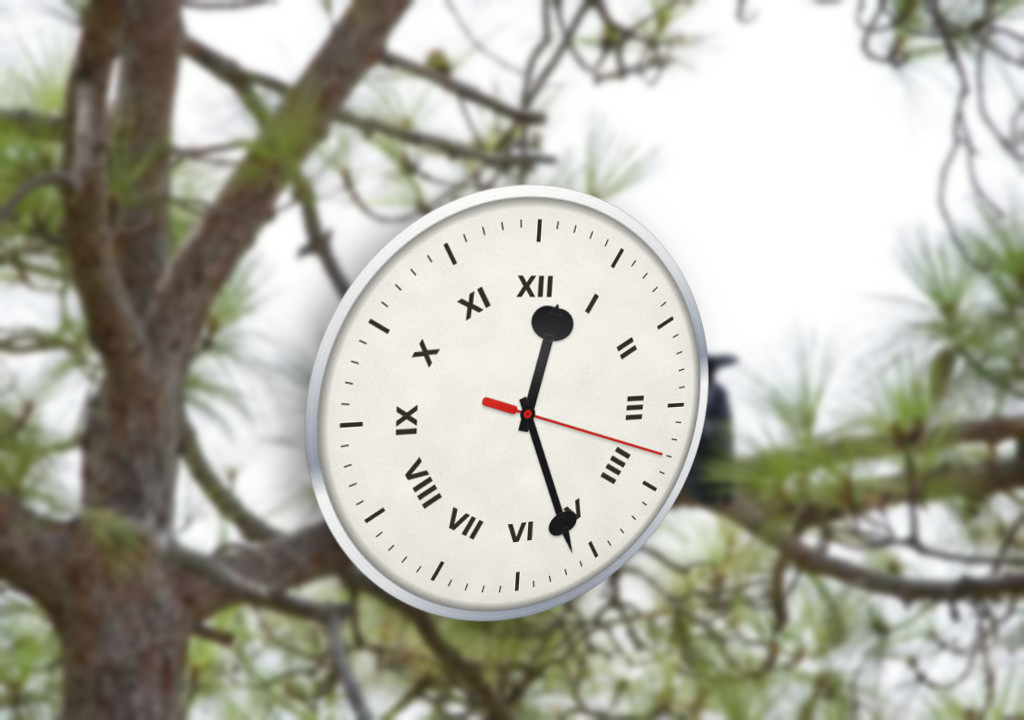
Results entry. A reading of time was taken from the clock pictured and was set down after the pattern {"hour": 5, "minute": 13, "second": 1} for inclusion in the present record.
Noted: {"hour": 12, "minute": 26, "second": 18}
